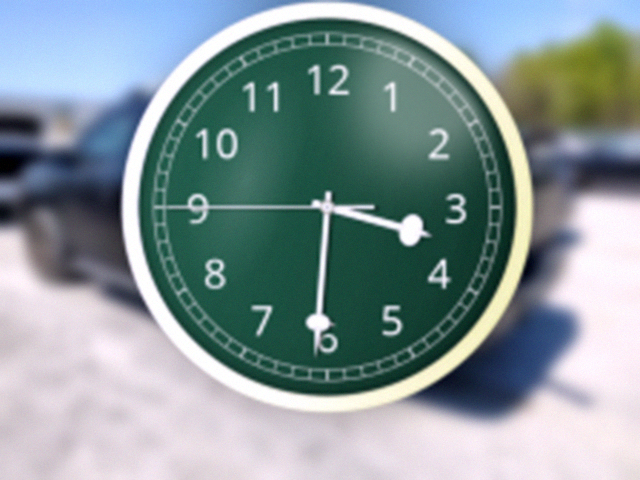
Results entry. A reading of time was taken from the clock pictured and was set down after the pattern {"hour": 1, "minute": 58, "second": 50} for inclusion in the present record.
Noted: {"hour": 3, "minute": 30, "second": 45}
